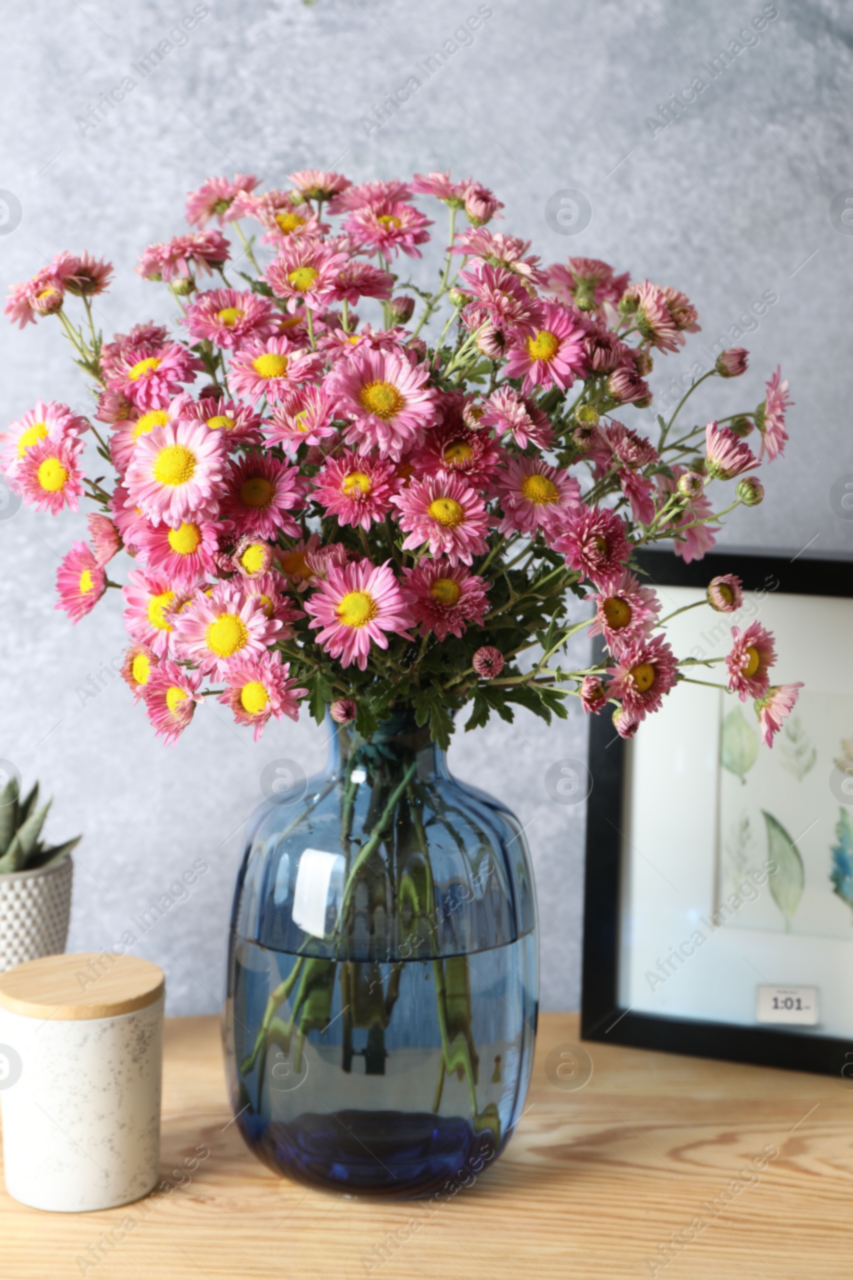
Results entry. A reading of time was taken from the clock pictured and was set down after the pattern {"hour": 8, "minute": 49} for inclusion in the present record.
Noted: {"hour": 1, "minute": 1}
